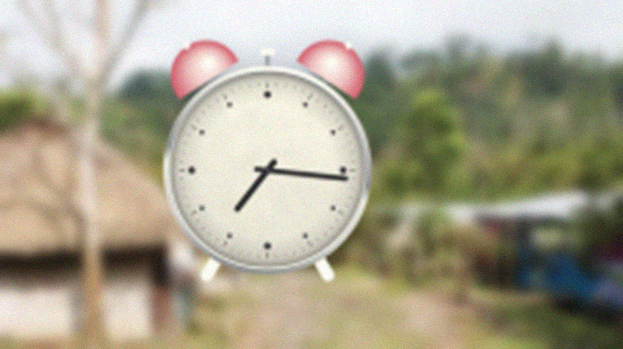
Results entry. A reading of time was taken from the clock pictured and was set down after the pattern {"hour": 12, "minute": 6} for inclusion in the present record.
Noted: {"hour": 7, "minute": 16}
